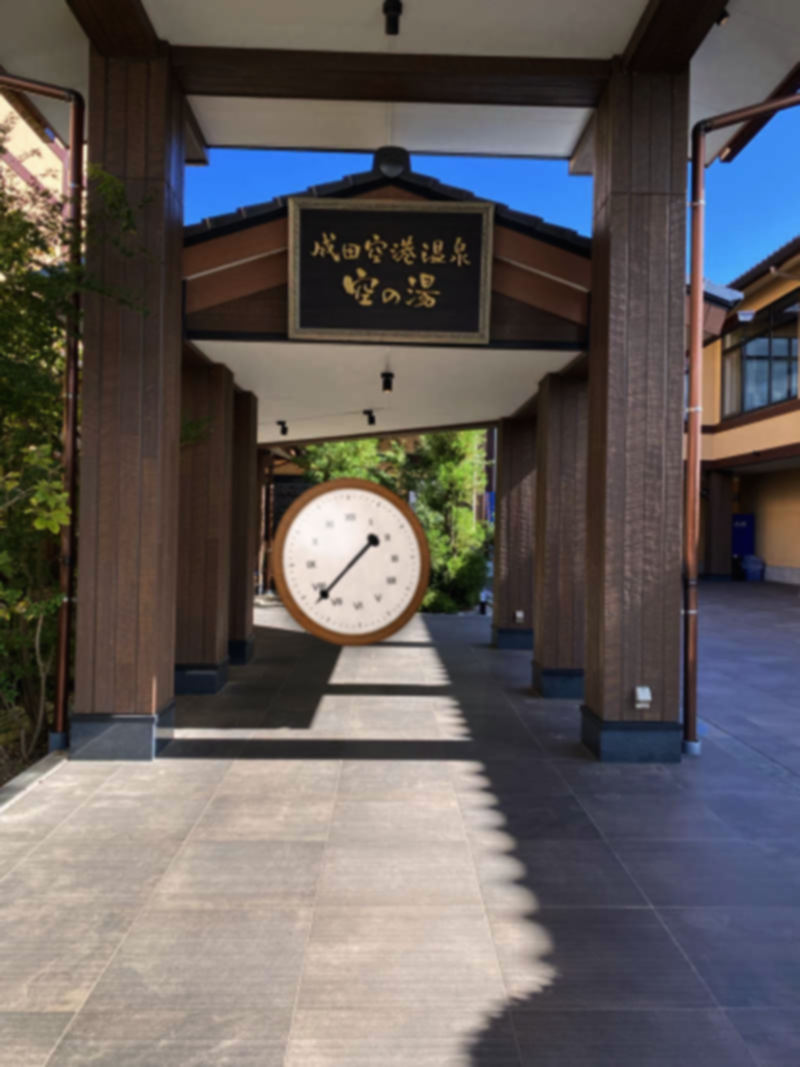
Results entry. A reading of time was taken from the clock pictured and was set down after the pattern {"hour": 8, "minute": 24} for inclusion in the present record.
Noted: {"hour": 1, "minute": 38}
